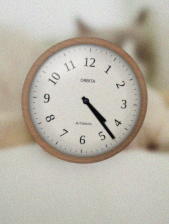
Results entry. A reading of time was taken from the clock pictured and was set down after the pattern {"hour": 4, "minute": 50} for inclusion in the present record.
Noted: {"hour": 4, "minute": 23}
